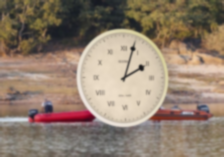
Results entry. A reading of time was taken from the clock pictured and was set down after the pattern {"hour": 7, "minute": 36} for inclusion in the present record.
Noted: {"hour": 2, "minute": 3}
